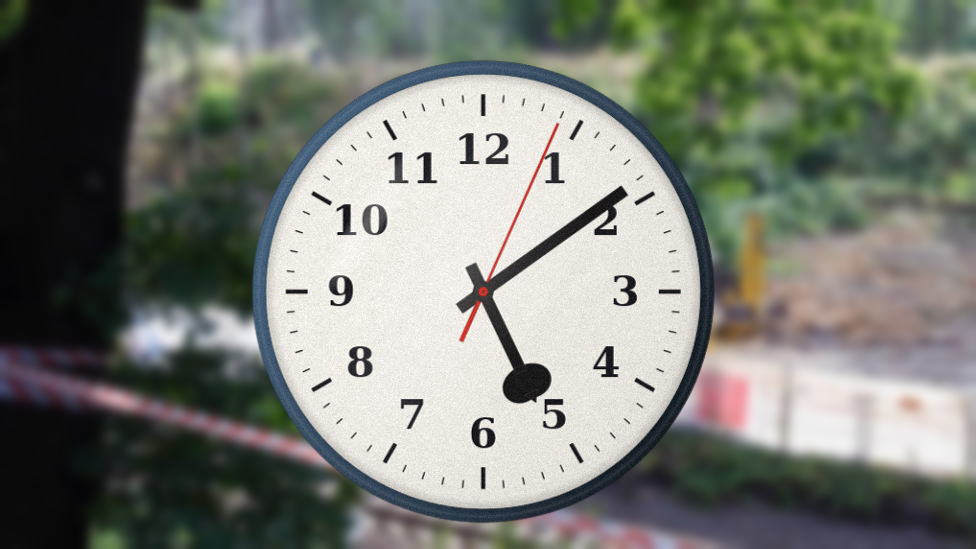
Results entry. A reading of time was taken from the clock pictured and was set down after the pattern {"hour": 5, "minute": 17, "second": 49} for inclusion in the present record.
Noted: {"hour": 5, "minute": 9, "second": 4}
